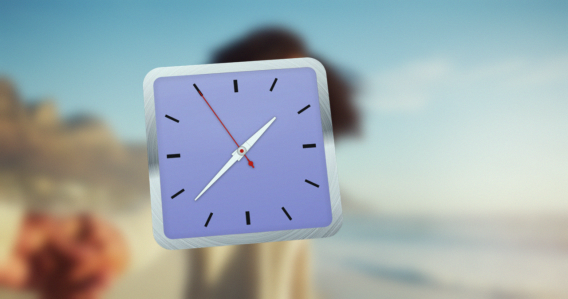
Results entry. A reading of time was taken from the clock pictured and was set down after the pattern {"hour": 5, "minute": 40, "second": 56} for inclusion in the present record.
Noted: {"hour": 1, "minute": 37, "second": 55}
